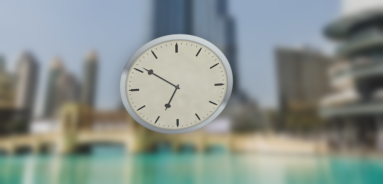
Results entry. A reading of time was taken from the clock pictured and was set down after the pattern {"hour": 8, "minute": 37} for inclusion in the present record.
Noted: {"hour": 6, "minute": 51}
